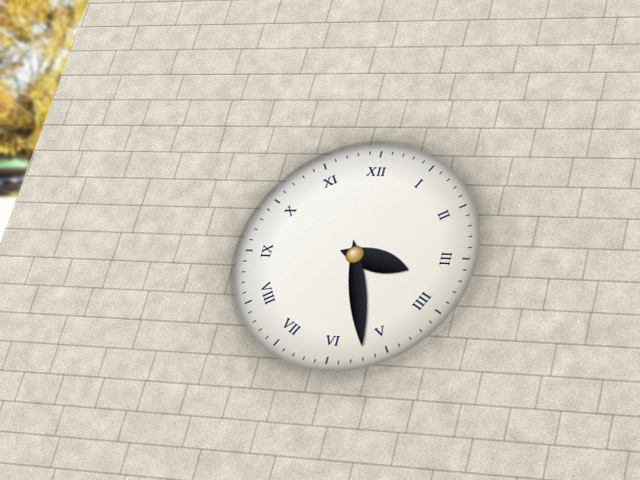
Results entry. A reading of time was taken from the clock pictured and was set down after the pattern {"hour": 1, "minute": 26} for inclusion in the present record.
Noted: {"hour": 3, "minute": 27}
